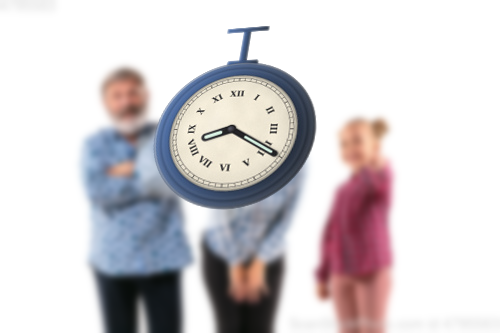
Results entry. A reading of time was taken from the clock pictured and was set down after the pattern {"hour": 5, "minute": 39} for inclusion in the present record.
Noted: {"hour": 8, "minute": 20}
